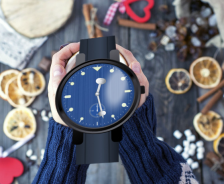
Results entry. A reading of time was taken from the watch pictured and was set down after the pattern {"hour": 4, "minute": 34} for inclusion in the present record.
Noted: {"hour": 12, "minute": 28}
